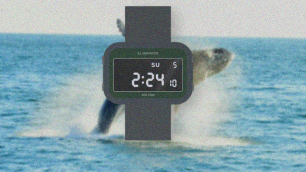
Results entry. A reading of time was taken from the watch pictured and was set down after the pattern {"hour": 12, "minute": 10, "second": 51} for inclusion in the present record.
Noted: {"hour": 2, "minute": 24, "second": 10}
